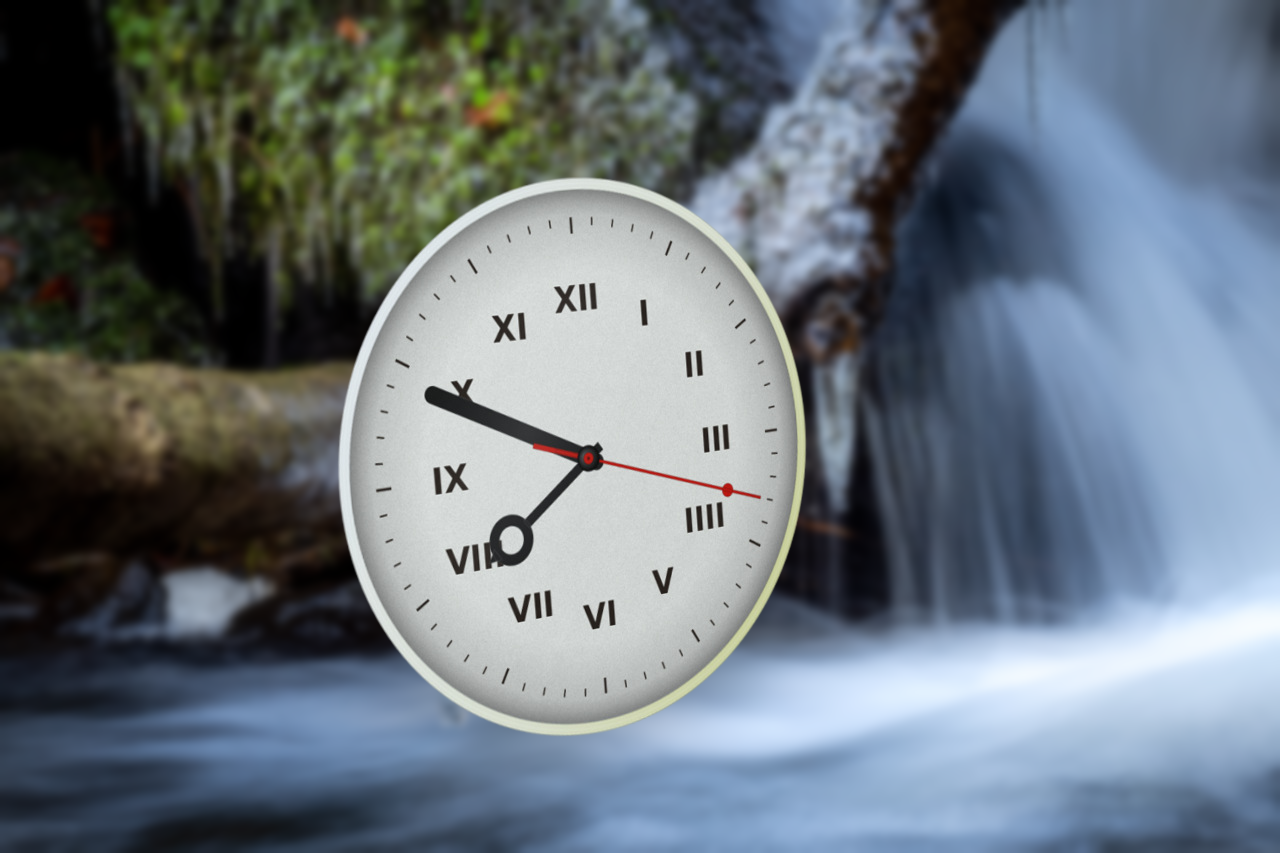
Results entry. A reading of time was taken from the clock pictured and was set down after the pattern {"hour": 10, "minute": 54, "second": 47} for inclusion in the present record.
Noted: {"hour": 7, "minute": 49, "second": 18}
